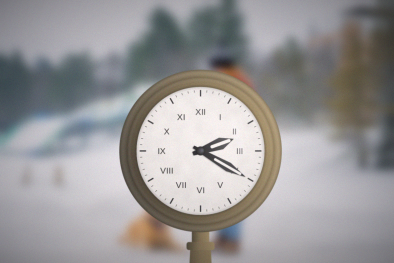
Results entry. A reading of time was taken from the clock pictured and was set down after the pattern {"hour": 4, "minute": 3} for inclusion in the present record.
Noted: {"hour": 2, "minute": 20}
